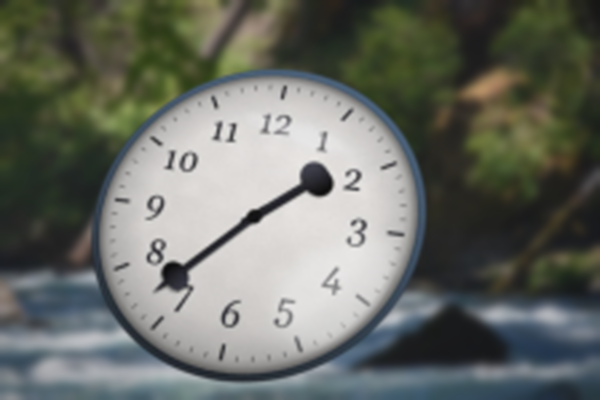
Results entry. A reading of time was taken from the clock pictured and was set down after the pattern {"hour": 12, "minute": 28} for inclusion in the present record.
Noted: {"hour": 1, "minute": 37}
